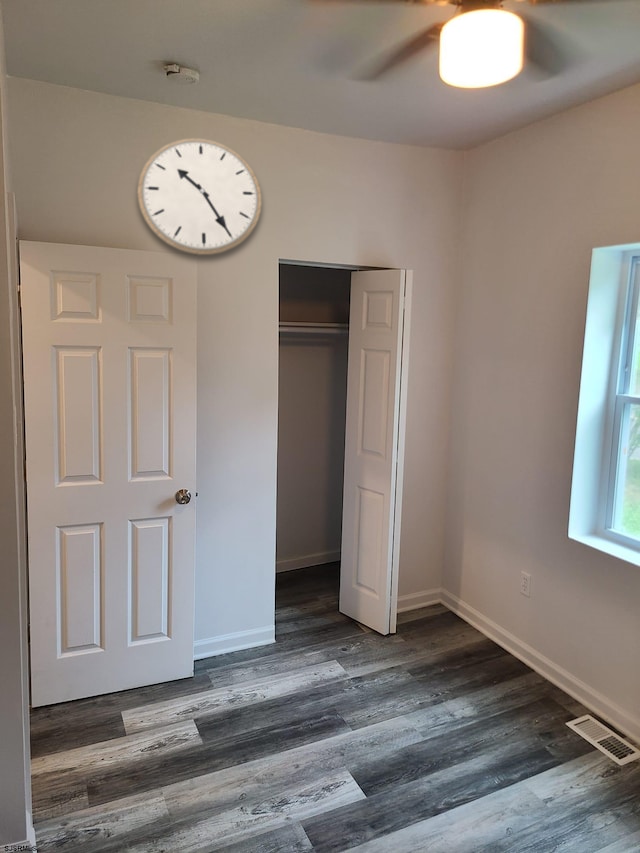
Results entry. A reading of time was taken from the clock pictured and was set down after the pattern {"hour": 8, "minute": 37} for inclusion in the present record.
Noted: {"hour": 10, "minute": 25}
